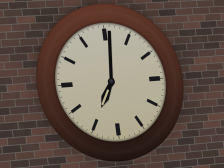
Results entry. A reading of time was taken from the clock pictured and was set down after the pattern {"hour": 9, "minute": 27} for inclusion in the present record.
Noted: {"hour": 7, "minute": 1}
